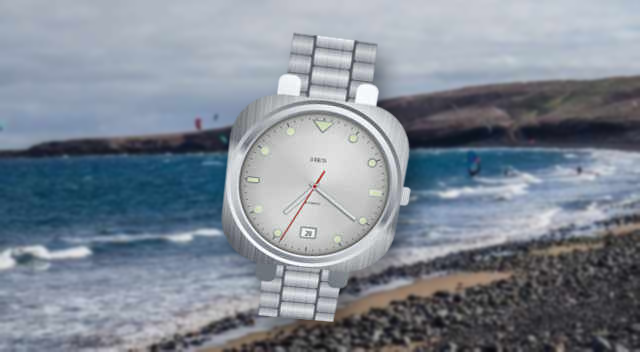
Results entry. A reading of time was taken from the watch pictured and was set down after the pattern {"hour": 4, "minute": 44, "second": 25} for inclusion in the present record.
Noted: {"hour": 7, "minute": 20, "second": 34}
